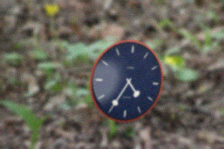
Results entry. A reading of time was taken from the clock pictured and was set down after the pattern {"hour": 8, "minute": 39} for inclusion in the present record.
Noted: {"hour": 4, "minute": 35}
